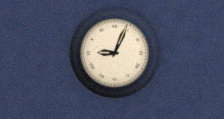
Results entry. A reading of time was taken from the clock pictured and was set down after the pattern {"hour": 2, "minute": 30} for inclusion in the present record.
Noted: {"hour": 9, "minute": 4}
